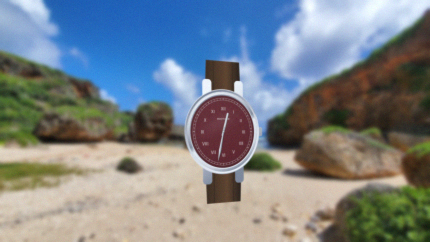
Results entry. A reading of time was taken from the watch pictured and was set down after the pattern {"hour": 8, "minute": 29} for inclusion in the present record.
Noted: {"hour": 12, "minute": 32}
